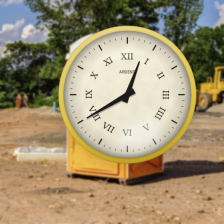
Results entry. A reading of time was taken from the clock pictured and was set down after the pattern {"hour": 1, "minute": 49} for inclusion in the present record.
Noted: {"hour": 12, "minute": 40}
